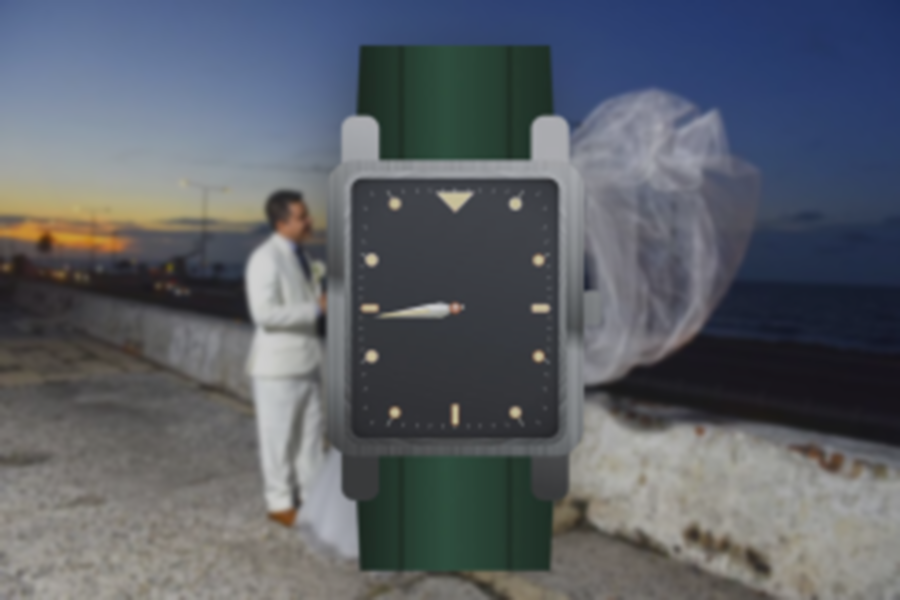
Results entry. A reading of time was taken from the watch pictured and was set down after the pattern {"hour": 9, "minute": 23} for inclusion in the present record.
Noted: {"hour": 8, "minute": 44}
